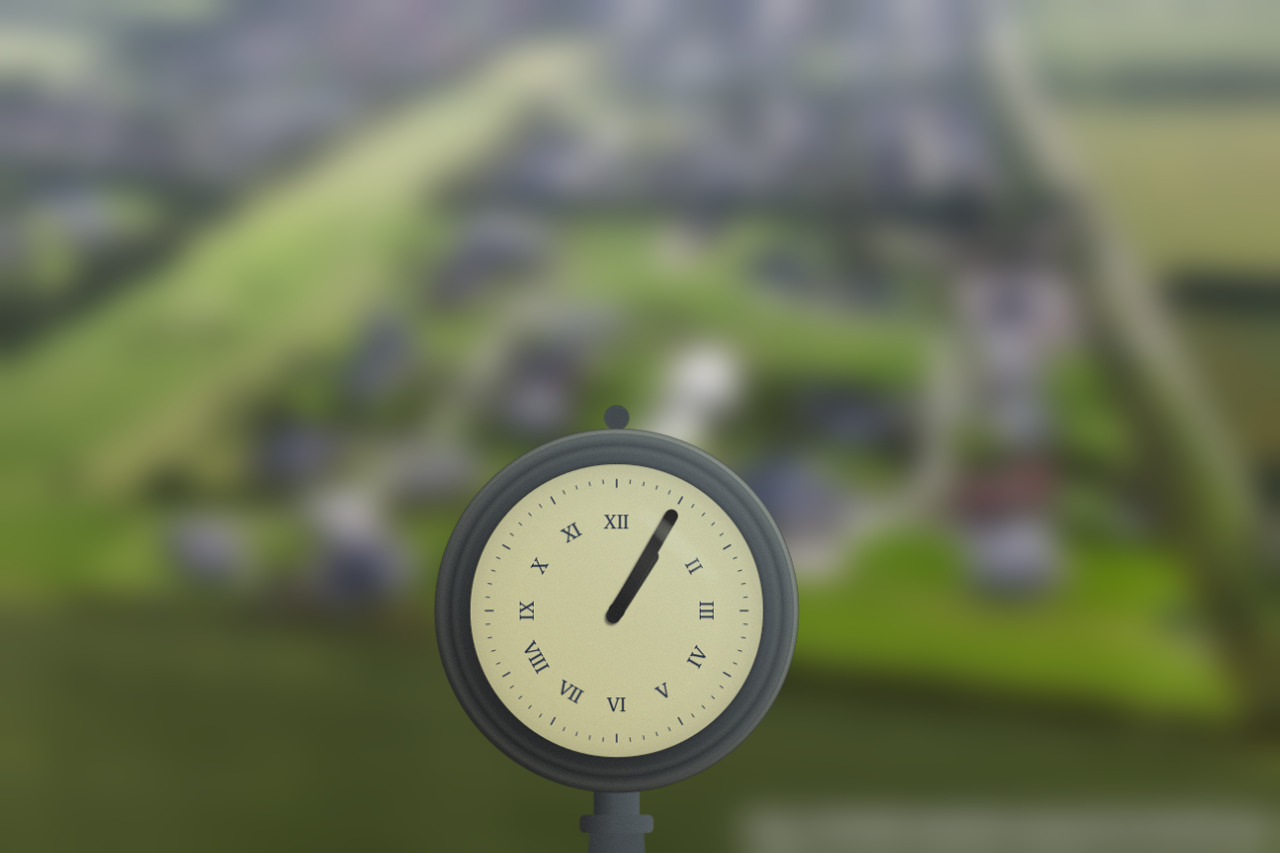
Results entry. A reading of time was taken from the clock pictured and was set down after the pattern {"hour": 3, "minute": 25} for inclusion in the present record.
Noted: {"hour": 1, "minute": 5}
